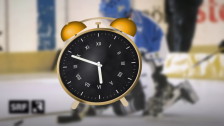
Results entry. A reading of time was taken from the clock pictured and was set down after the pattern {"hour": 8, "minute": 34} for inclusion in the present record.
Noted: {"hour": 5, "minute": 49}
